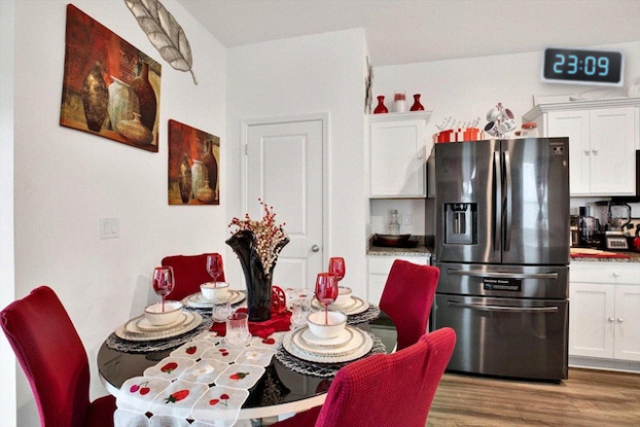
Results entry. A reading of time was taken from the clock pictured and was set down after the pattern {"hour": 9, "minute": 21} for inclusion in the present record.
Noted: {"hour": 23, "minute": 9}
